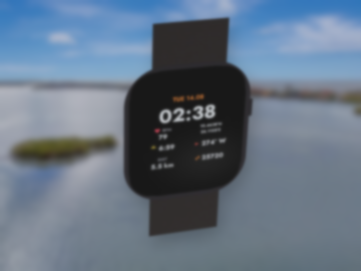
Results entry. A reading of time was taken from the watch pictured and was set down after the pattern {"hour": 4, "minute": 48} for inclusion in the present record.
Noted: {"hour": 2, "minute": 38}
